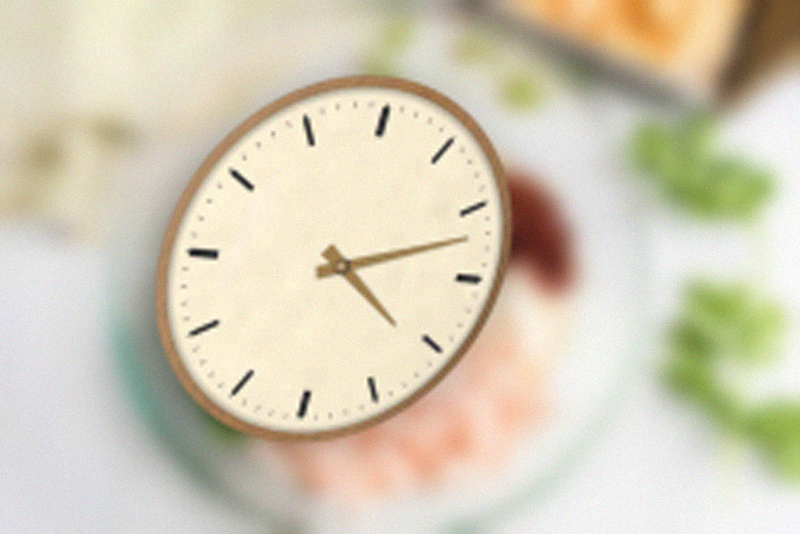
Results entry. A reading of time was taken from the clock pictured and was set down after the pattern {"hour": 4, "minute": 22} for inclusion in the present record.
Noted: {"hour": 4, "minute": 12}
